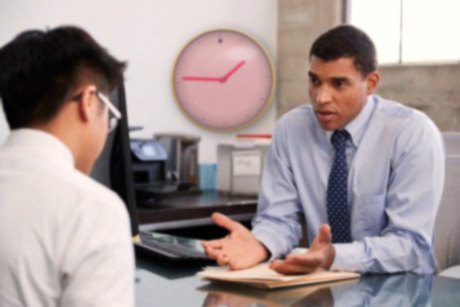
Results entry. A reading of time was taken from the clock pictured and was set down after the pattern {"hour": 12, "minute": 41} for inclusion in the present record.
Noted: {"hour": 1, "minute": 46}
